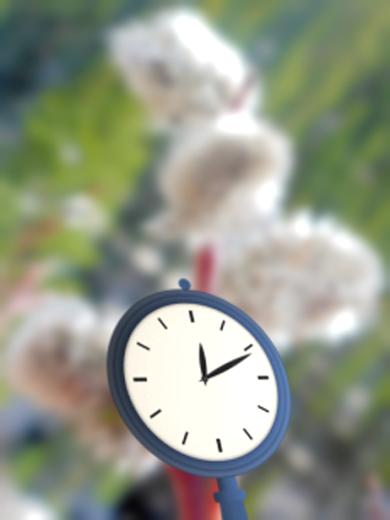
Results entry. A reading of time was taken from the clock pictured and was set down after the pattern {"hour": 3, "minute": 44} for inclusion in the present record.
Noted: {"hour": 12, "minute": 11}
